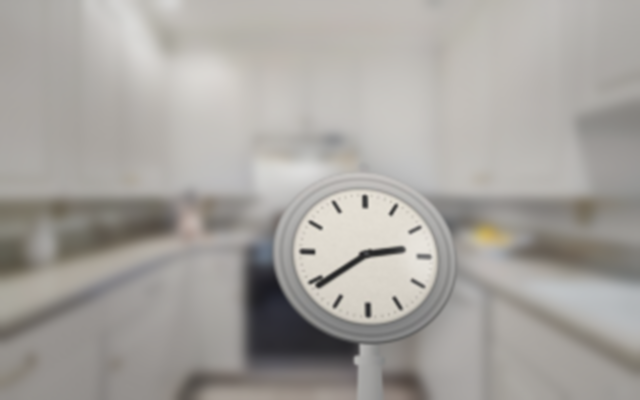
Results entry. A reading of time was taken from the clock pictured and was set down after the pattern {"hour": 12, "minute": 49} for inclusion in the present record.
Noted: {"hour": 2, "minute": 39}
